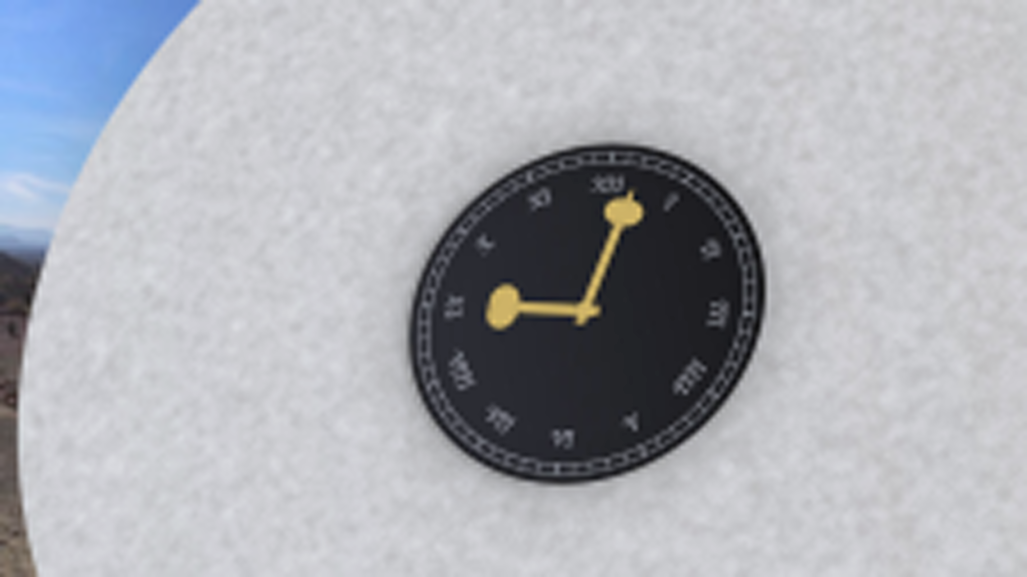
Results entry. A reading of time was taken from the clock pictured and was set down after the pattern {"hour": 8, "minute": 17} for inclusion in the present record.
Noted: {"hour": 9, "minute": 2}
